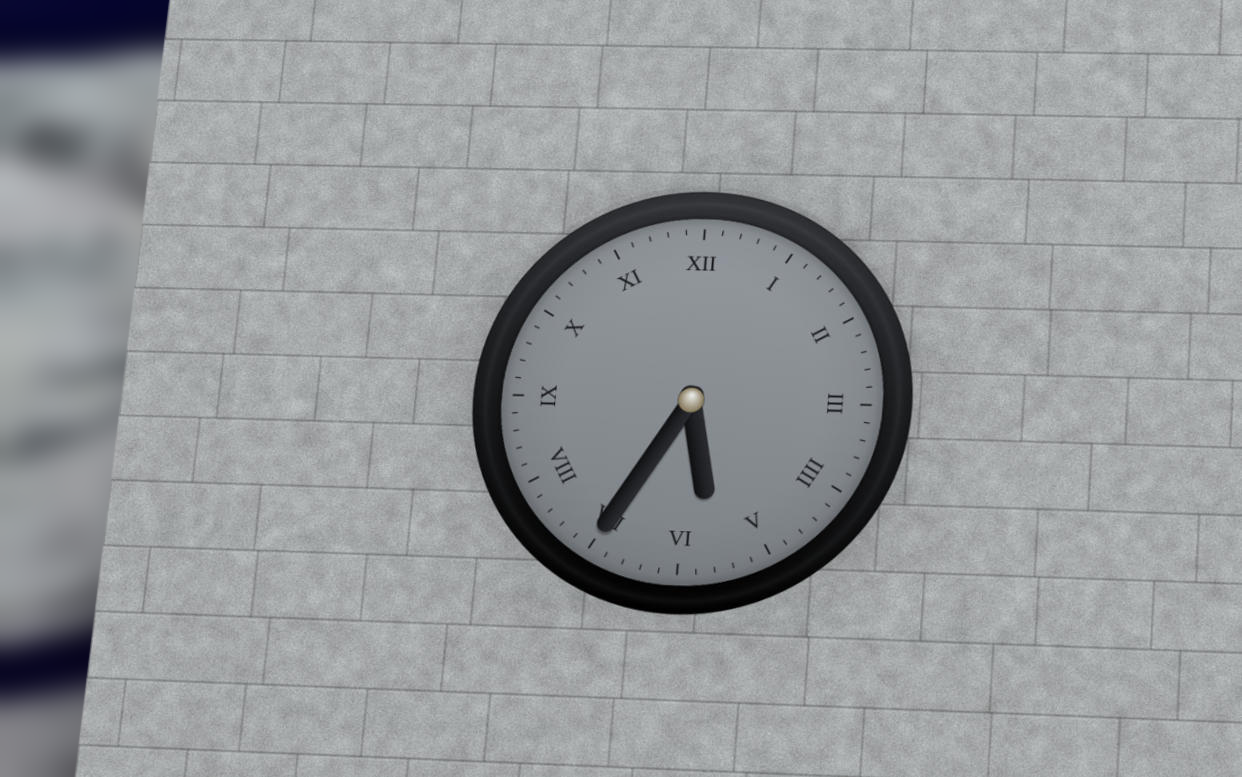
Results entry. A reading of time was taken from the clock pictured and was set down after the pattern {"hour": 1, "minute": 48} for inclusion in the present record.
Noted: {"hour": 5, "minute": 35}
